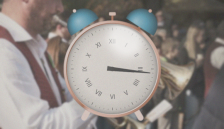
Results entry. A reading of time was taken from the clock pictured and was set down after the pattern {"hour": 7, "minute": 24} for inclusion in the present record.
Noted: {"hour": 3, "minute": 16}
